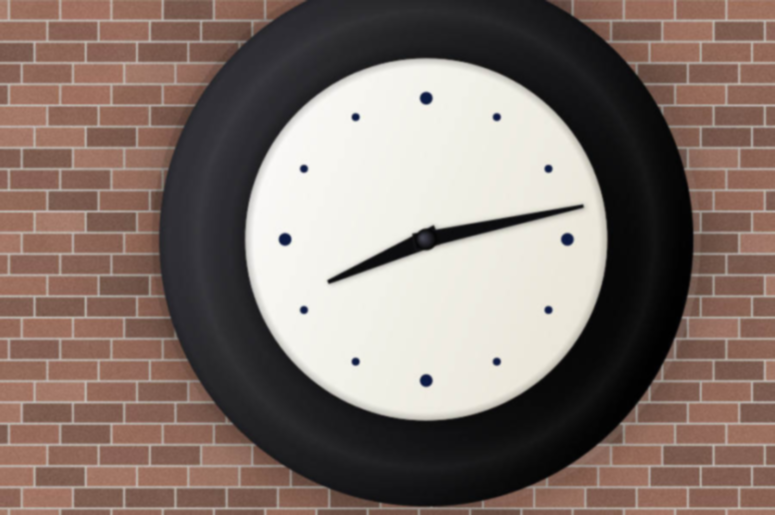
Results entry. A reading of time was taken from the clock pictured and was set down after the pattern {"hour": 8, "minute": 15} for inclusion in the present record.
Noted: {"hour": 8, "minute": 13}
